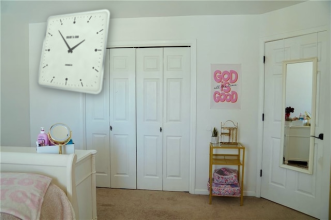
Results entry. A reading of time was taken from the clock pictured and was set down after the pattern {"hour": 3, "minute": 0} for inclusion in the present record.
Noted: {"hour": 1, "minute": 53}
